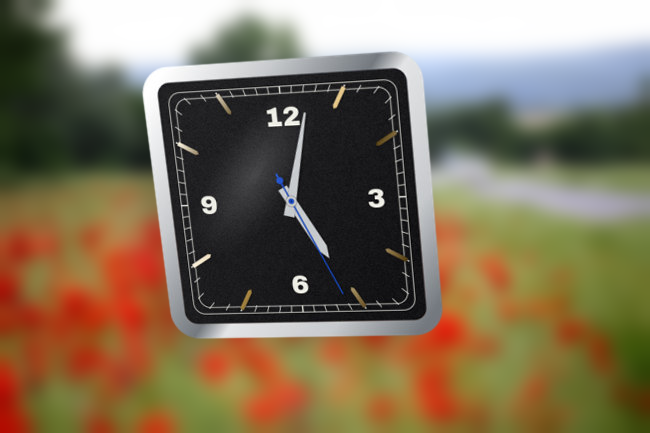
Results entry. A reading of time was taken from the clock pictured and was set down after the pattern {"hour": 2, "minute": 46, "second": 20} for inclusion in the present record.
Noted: {"hour": 5, "minute": 2, "second": 26}
